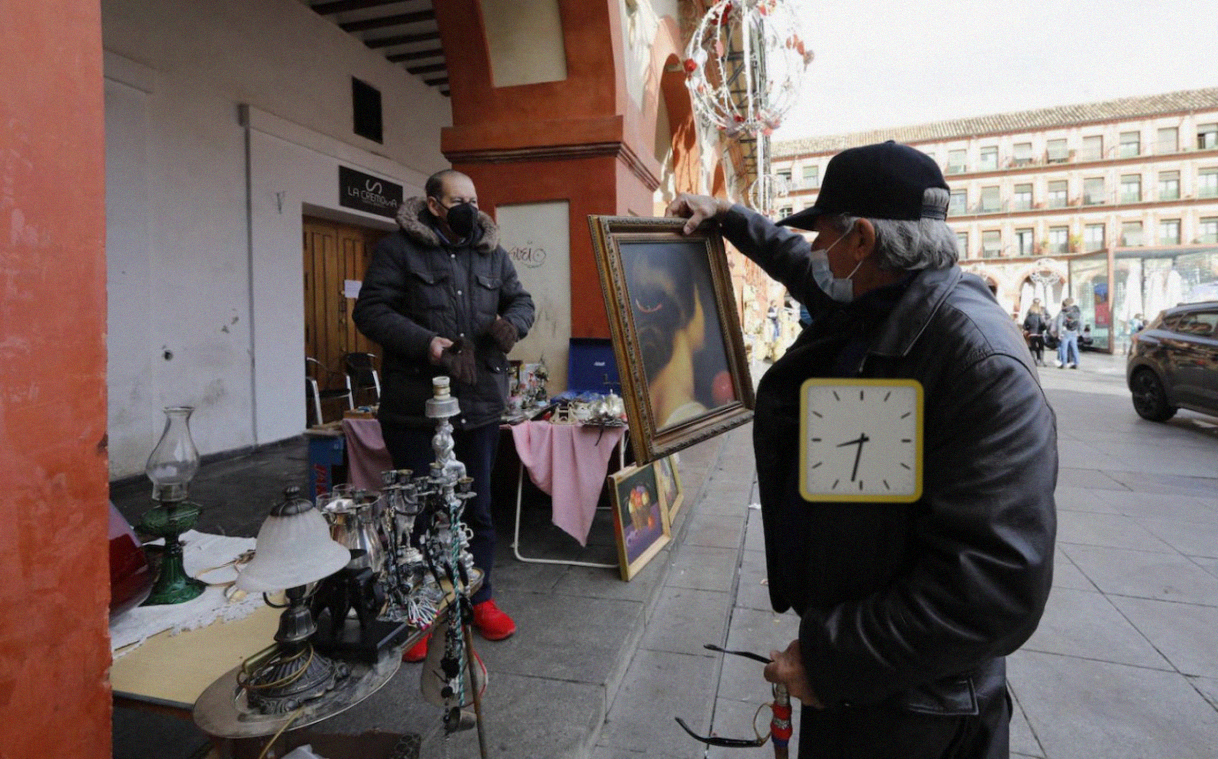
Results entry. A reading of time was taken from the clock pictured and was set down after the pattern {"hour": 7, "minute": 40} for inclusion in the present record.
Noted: {"hour": 8, "minute": 32}
